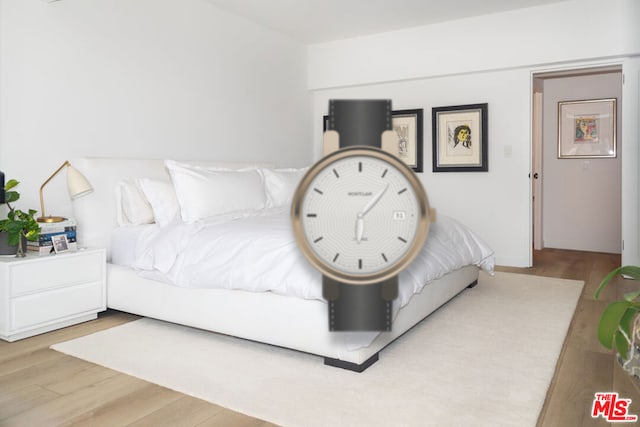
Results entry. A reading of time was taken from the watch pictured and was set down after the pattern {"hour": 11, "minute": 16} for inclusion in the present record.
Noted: {"hour": 6, "minute": 7}
